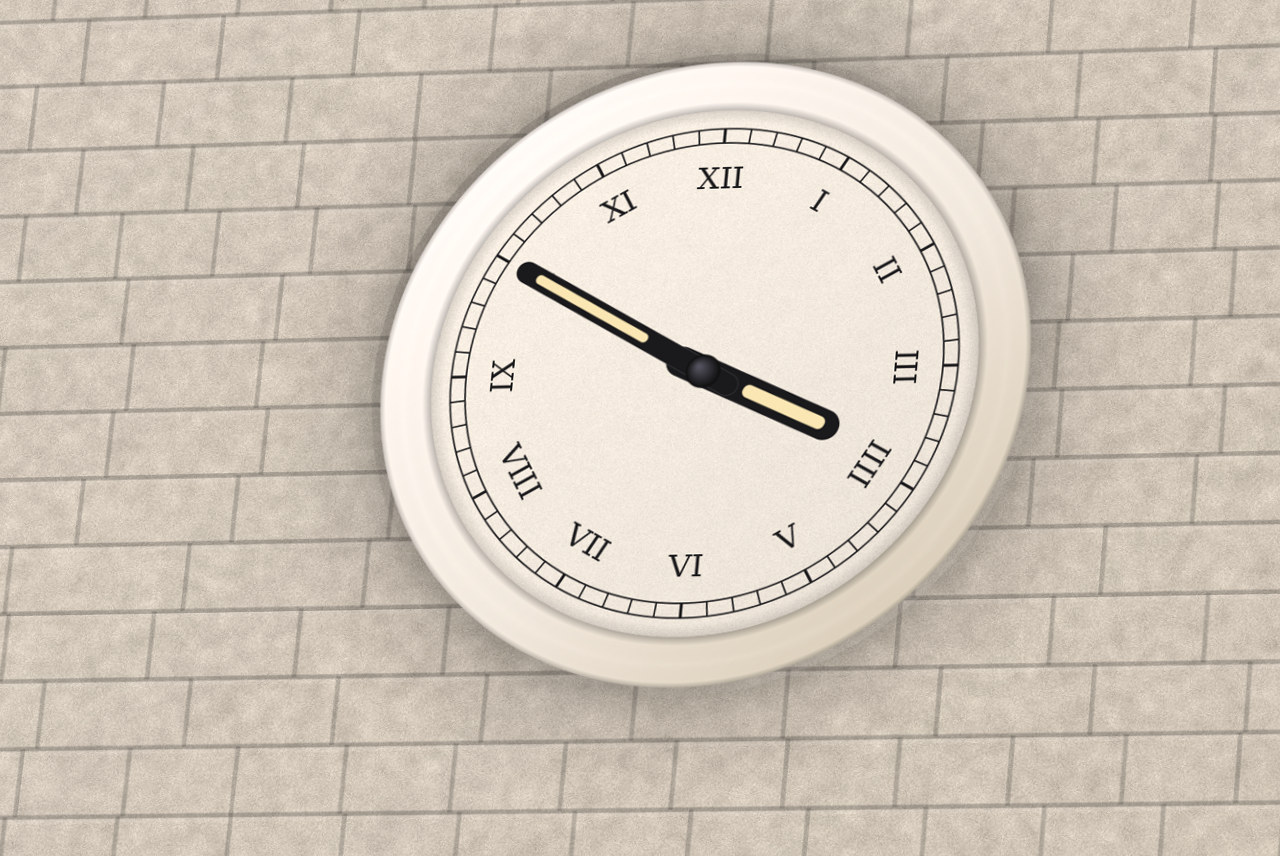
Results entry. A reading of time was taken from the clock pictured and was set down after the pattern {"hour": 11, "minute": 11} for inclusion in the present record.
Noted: {"hour": 3, "minute": 50}
